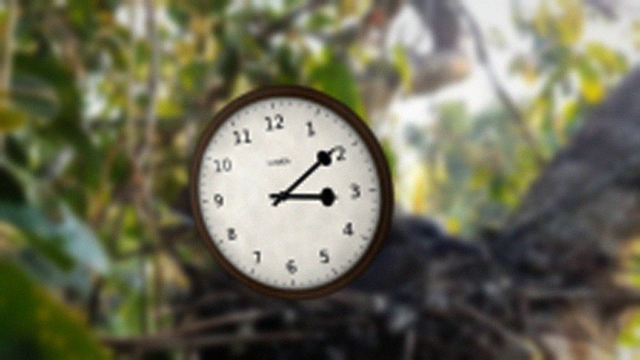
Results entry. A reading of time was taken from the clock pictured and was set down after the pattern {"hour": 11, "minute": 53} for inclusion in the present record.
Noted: {"hour": 3, "minute": 9}
